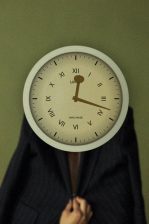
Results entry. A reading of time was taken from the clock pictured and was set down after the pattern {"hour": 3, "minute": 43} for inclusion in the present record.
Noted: {"hour": 12, "minute": 18}
